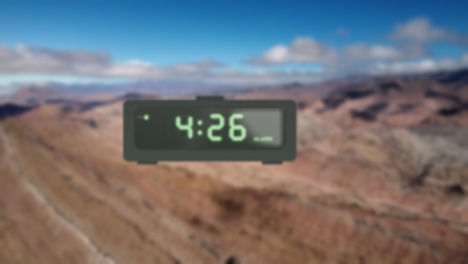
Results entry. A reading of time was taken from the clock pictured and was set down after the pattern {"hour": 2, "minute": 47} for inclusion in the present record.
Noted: {"hour": 4, "minute": 26}
